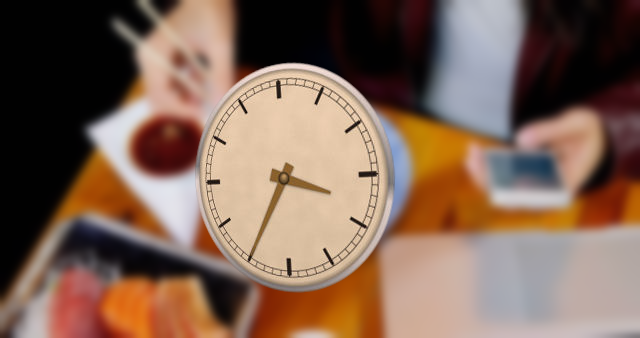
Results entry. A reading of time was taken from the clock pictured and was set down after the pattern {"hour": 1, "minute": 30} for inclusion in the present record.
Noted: {"hour": 3, "minute": 35}
